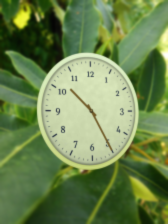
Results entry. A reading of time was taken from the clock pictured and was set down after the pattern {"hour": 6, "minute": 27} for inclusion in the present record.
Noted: {"hour": 10, "minute": 25}
